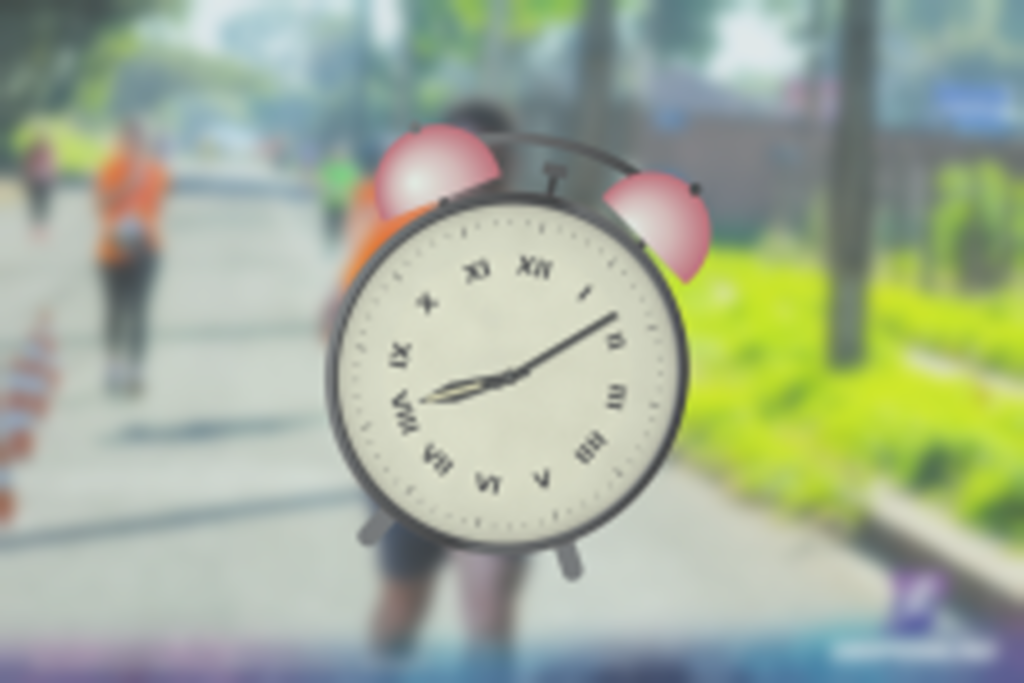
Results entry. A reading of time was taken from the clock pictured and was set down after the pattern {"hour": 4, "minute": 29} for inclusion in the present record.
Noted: {"hour": 8, "minute": 8}
